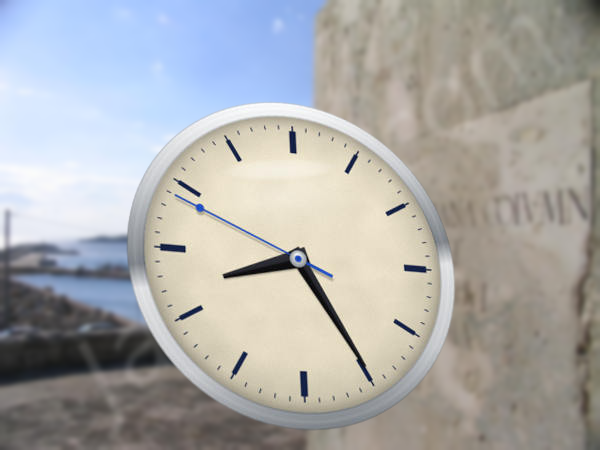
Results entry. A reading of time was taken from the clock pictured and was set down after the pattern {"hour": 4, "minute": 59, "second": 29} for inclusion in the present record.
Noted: {"hour": 8, "minute": 24, "second": 49}
